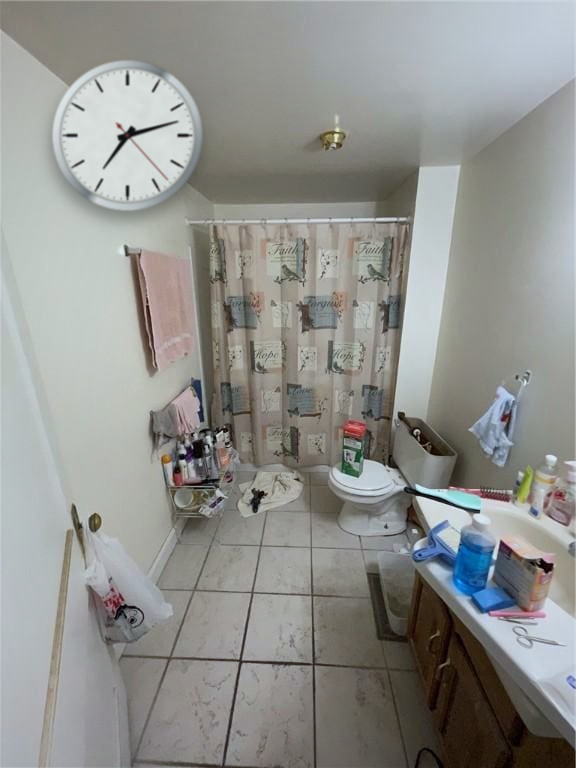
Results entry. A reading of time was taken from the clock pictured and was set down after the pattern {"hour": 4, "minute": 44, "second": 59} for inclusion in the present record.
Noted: {"hour": 7, "minute": 12, "second": 23}
